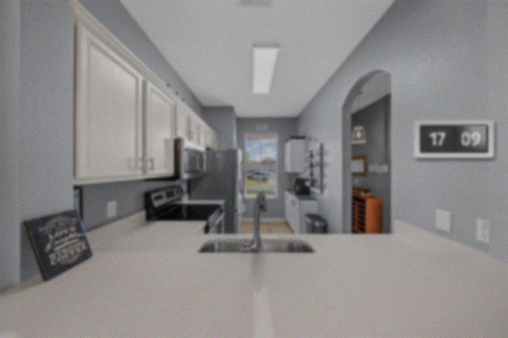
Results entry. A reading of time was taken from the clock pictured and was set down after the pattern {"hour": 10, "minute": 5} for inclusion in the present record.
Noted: {"hour": 17, "minute": 9}
